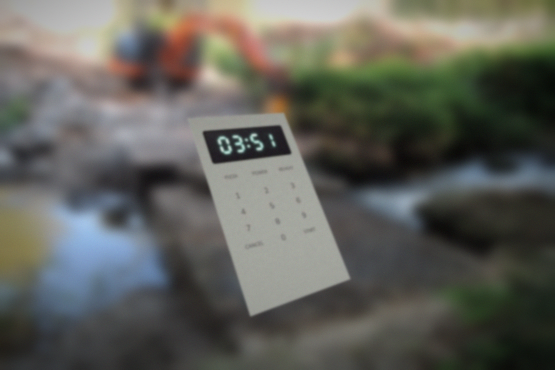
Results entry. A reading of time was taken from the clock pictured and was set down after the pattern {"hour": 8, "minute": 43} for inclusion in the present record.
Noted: {"hour": 3, "minute": 51}
